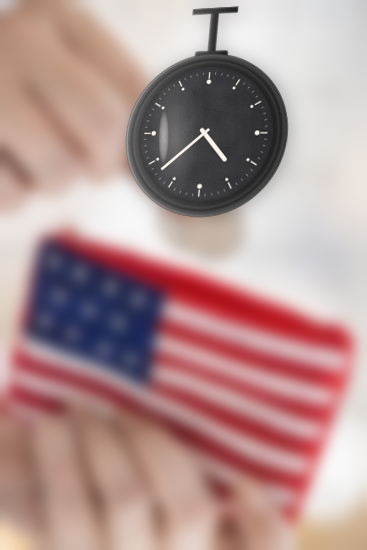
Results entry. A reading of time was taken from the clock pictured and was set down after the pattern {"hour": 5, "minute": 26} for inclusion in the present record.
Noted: {"hour": 4, "minute": 38}
